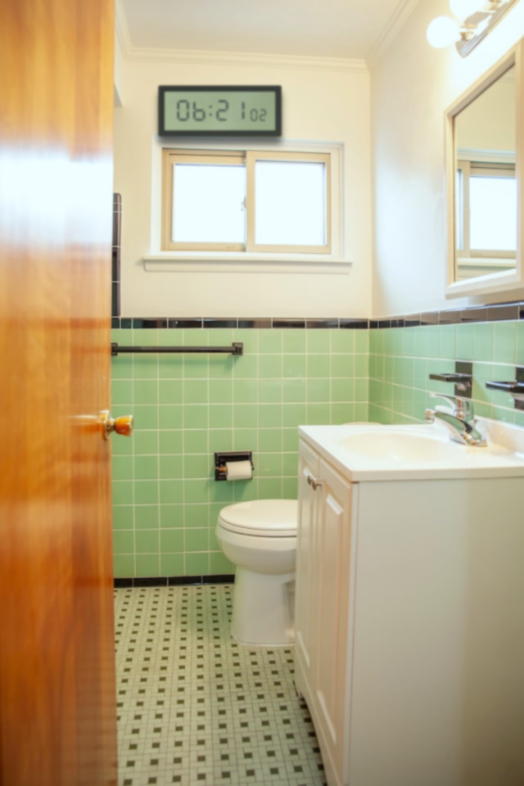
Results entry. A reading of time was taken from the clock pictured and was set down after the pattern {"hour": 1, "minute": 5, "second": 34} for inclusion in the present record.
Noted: {"hour": 6, "minute": 21, "second": 2}
